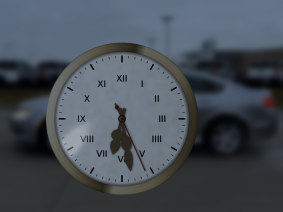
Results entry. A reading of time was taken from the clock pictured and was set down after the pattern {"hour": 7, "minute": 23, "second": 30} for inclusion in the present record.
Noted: {"hour": 6, "minute": 28, "second": 26}
